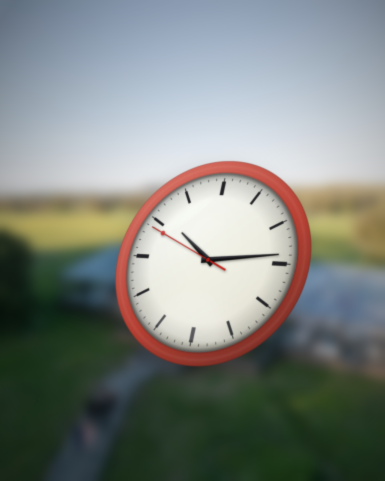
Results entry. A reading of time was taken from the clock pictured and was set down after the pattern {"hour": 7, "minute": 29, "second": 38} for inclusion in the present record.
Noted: {"hour": 10, "minute": 13, "second": 49}
